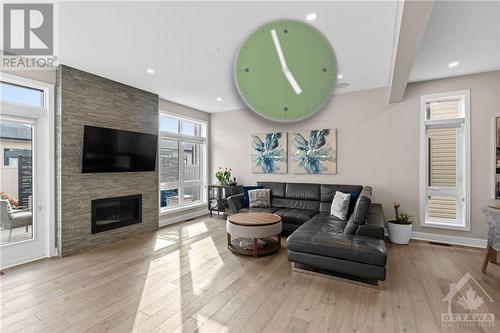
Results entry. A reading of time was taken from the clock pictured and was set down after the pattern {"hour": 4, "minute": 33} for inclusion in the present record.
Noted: {"hour": 4, "minute": 57}
